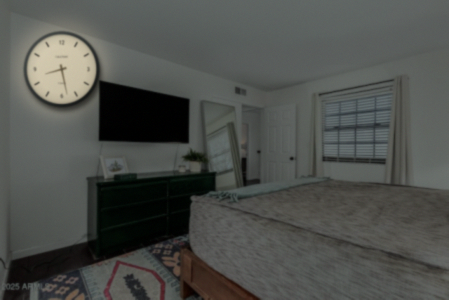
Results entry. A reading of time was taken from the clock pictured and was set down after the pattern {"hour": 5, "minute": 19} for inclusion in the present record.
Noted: {"hour": 8, "minute": 28}
